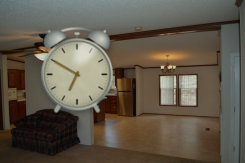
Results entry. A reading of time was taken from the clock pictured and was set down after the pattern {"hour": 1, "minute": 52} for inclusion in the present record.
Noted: {"hour": 6, "minute": 50}
